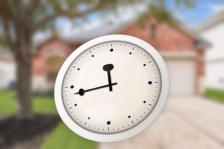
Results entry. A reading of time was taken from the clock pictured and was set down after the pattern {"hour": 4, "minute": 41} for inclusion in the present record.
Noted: {"hour": 11, "minute": 43}
